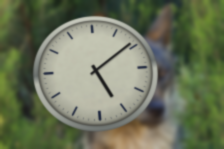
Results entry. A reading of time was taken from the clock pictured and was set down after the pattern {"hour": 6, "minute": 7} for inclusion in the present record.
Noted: {"hour": 5, "minute": 9}
